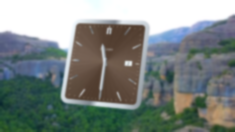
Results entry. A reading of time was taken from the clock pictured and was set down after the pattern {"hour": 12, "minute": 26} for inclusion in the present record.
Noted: {"hour": 11, "minute": 30}
